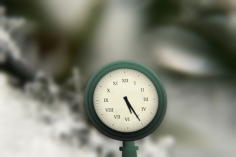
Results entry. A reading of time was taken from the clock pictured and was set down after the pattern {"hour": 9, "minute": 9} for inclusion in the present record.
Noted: {"hour": 5, "minute": 25}
